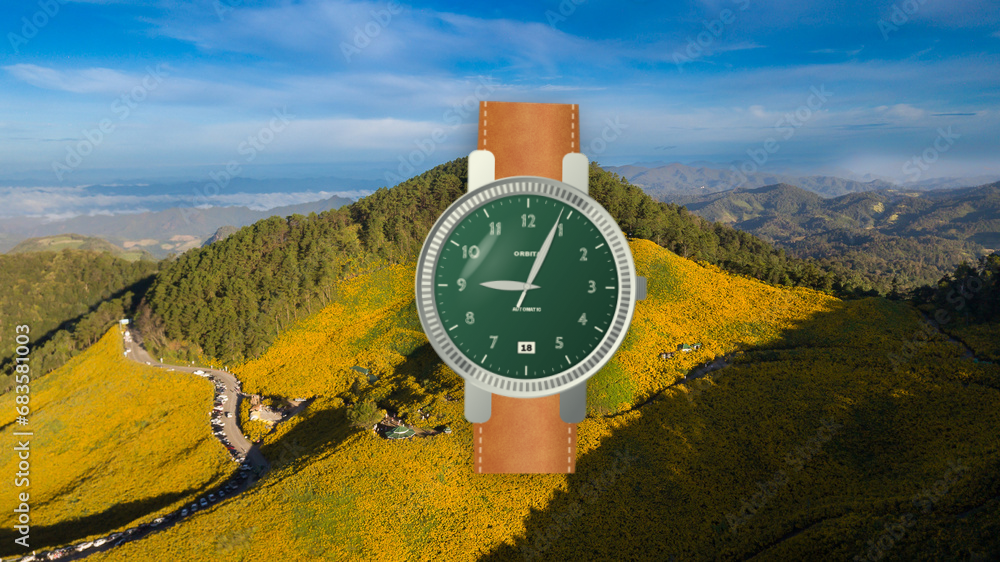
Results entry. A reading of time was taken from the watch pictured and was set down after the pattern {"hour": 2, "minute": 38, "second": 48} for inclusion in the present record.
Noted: {"hour": 9, "minute": 4, "second": 4}
